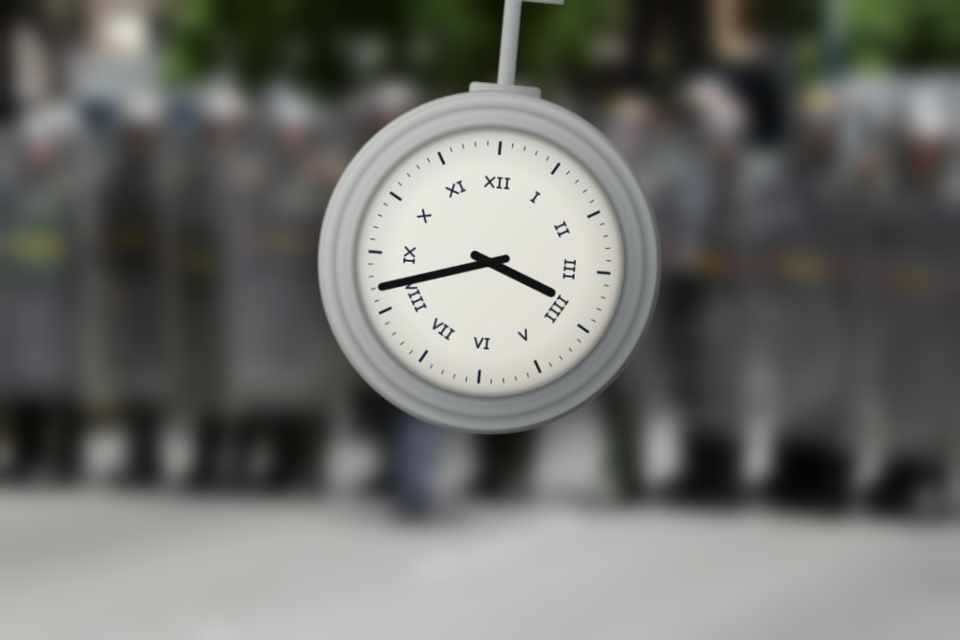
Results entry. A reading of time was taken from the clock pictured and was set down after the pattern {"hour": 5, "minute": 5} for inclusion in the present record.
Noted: {"hour": 3, "minute": 42}
